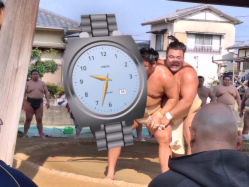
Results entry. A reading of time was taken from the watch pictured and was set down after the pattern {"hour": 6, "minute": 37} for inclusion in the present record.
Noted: {"hour": 9, "minute": 33}
